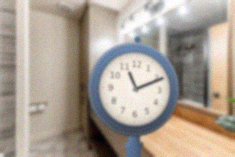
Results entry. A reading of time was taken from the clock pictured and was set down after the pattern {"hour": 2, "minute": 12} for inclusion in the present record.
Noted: {"hour": 11, "minute": 11}
